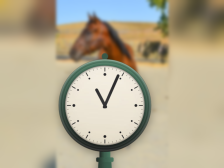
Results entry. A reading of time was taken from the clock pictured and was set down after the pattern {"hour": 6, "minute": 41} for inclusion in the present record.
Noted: {"hour": 11, "minute": 4}
